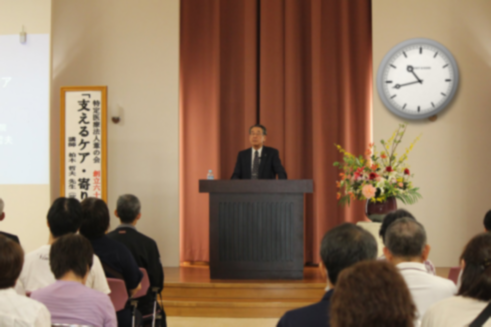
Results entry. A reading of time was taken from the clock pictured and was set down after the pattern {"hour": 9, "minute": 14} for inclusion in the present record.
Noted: {"hour": 10, "minute": 43}
